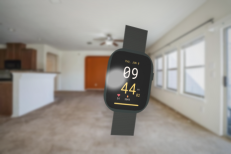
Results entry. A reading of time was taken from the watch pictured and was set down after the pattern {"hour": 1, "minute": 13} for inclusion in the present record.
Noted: {"hour": 9, "minute": 44}
